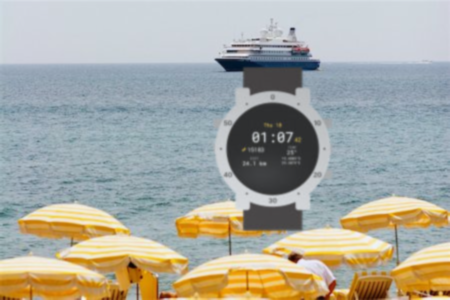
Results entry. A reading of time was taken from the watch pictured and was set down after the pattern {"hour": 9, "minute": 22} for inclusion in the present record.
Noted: {"hour": 1, "minute": 7}
